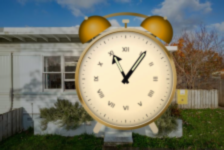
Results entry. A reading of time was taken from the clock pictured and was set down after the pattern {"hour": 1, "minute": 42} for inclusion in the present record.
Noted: {"hour": 11, "minute": 6}
